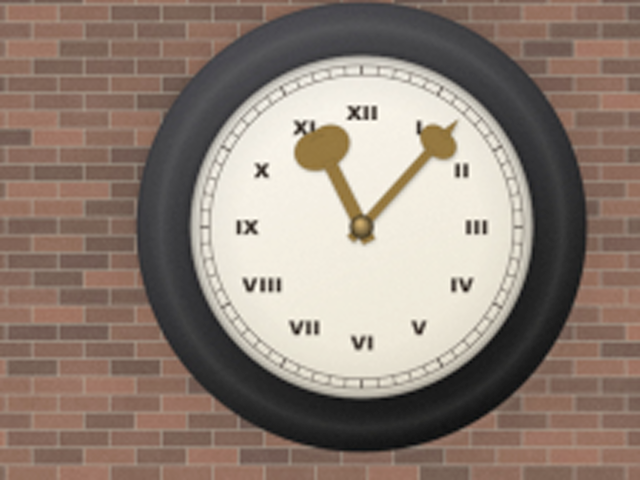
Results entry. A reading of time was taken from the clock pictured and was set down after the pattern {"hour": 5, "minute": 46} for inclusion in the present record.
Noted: {"hour": 11, "minute": 7}
